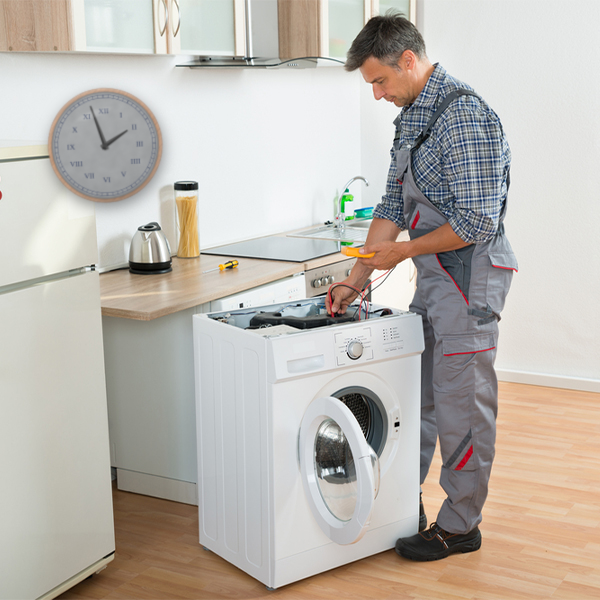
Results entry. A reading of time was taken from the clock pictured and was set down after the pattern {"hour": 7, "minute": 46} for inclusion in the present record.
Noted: {"hour": 1, "minute": 57}
